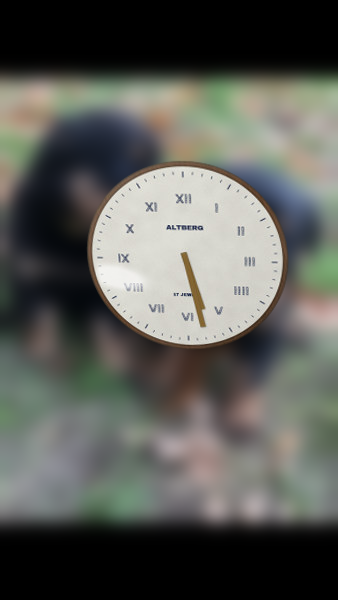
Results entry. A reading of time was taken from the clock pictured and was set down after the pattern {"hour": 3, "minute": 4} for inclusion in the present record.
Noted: {"hour": 5, "minute": 28}
